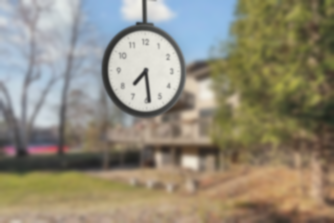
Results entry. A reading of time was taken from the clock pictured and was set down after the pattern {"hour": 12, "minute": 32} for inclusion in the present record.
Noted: {"hour": 7, "minute": 29}
